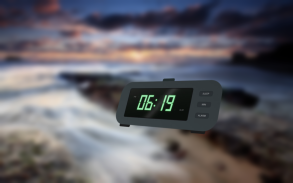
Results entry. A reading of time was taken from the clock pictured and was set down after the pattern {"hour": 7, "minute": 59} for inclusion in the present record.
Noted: {"hour": 6, "minute": 19}
